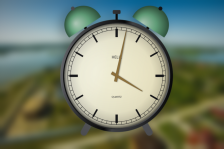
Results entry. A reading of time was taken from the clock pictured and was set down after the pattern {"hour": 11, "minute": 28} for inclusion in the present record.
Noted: {"hour": 4, "minute": 2}
